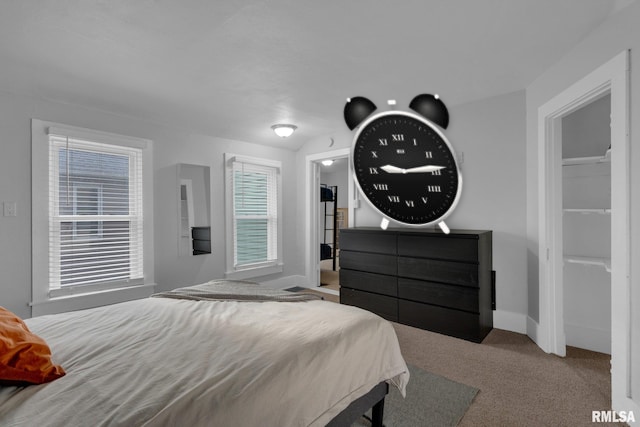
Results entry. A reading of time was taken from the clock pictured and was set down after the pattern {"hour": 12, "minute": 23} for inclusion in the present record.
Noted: {"hour": 9, "minute": 14}
